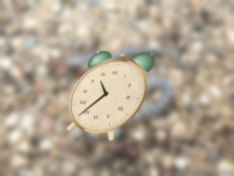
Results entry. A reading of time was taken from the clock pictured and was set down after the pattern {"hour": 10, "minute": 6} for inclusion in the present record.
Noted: {"hour": 10, "minute": 36}
